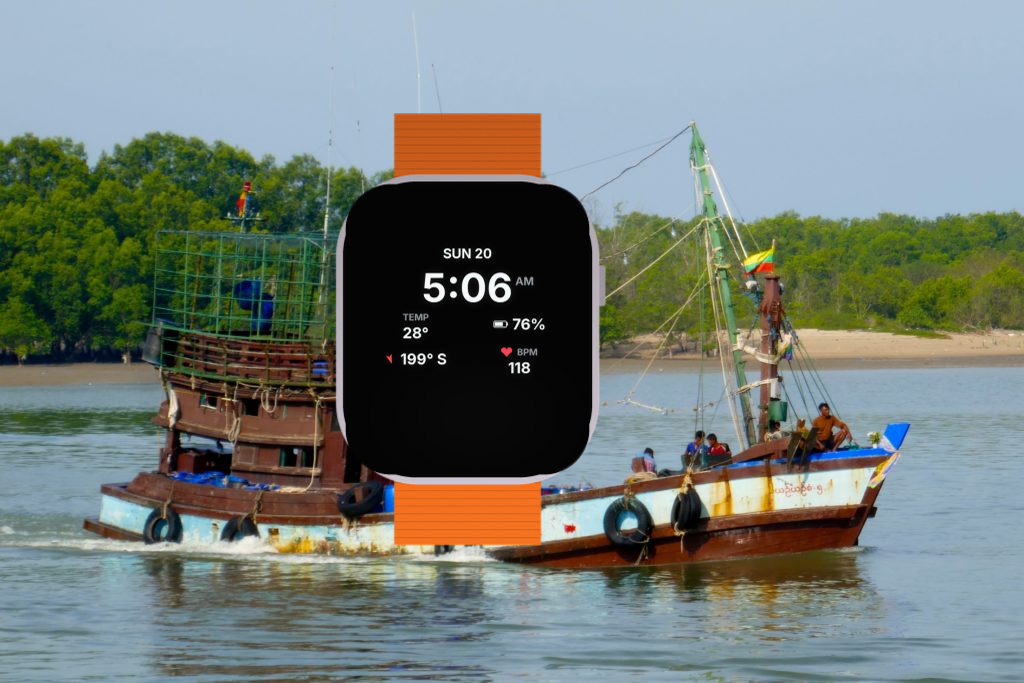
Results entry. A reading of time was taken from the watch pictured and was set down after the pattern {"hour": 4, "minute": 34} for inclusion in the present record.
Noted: {"hour": 5, "minute": 6}
